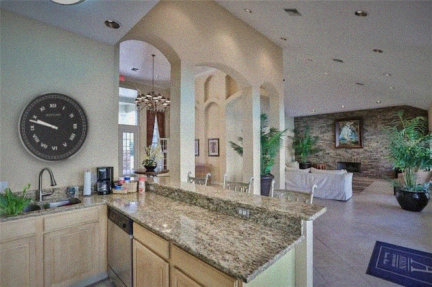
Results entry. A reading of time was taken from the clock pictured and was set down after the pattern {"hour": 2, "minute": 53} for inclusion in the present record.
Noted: {"hour": 9, "minute": 48}
